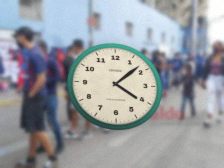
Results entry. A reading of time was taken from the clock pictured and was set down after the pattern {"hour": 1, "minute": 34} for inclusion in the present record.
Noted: {"hour": 4, "minute": 8}
